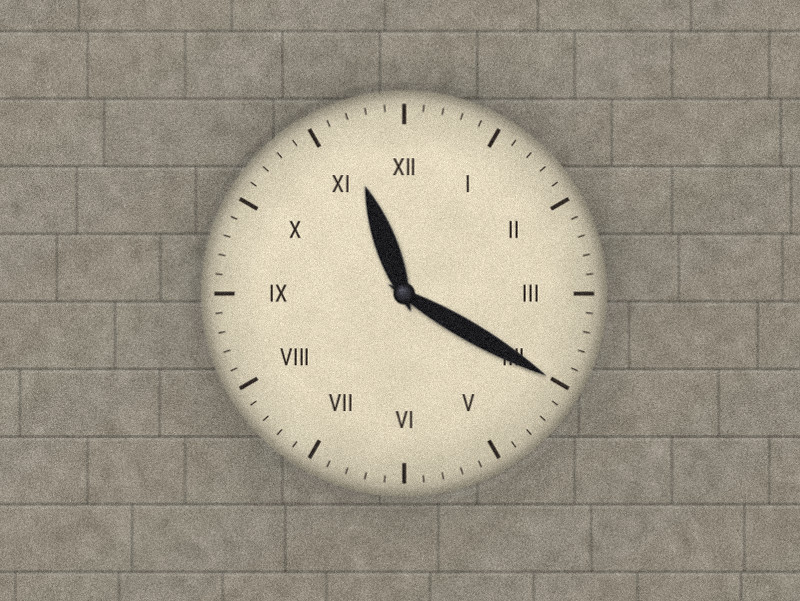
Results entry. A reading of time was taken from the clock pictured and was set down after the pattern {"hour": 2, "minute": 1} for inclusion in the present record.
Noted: {"hour": 11, "minute": 20}
